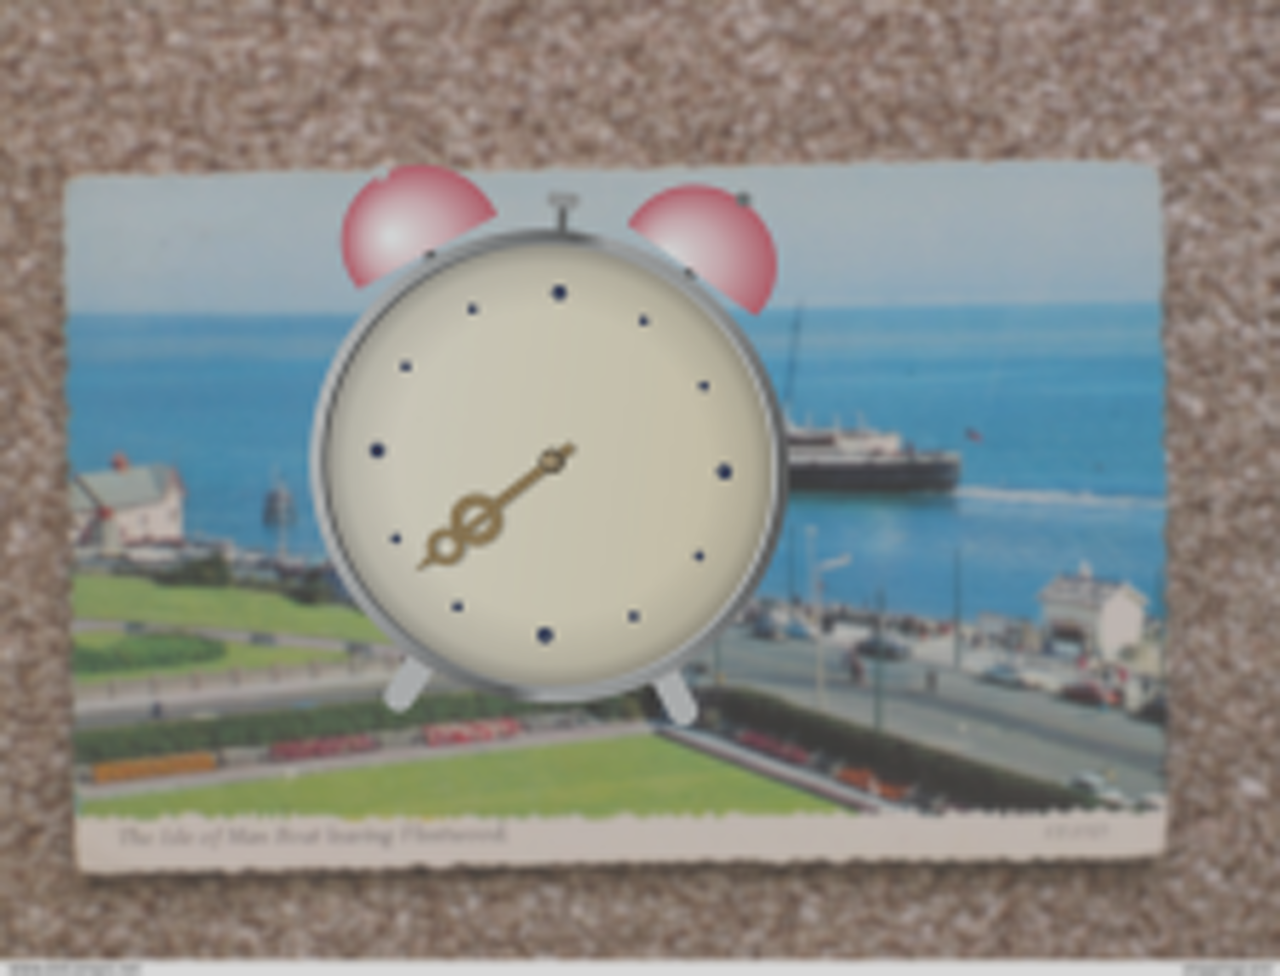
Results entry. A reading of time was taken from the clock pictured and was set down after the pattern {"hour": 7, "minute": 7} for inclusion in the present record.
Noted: {"hour": 7, "minute": 38}
